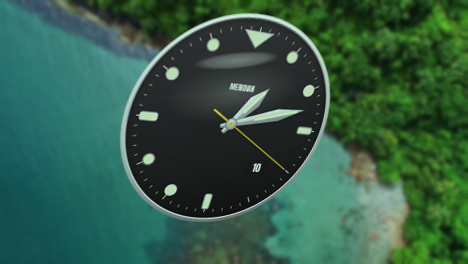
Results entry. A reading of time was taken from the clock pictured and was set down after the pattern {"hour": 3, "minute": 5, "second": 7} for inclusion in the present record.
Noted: {"hour": 1, "minute": 12, "second": 20}
